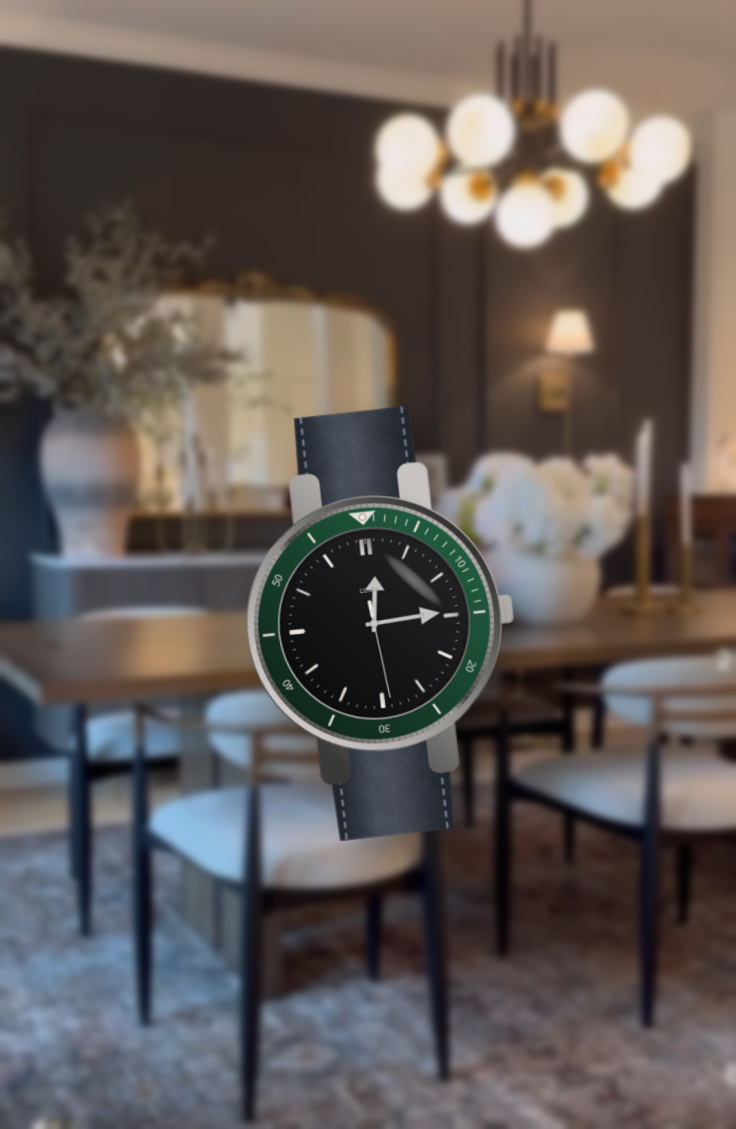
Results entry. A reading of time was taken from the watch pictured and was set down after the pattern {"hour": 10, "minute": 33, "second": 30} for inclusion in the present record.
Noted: {"hour": 12, "minute": 14, "second": 29}
